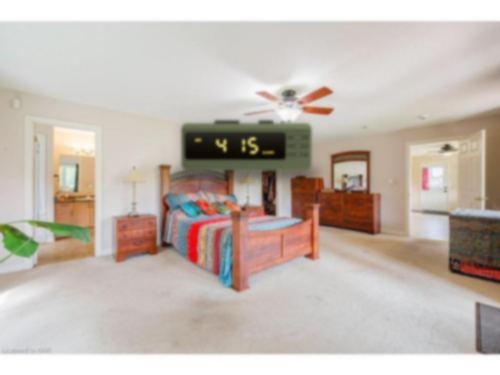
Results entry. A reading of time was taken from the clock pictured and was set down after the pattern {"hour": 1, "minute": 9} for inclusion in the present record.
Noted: {"hour": 4, "minute": 15}
